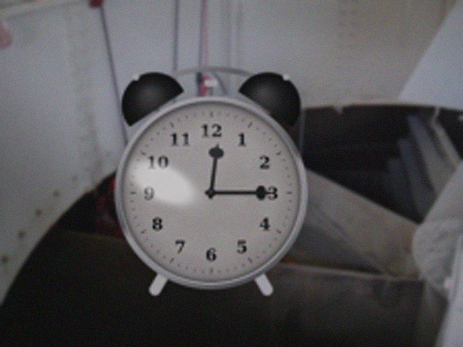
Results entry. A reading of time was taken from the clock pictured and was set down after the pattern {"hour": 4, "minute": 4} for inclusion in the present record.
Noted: {"hour": 12, "minute": 15}
